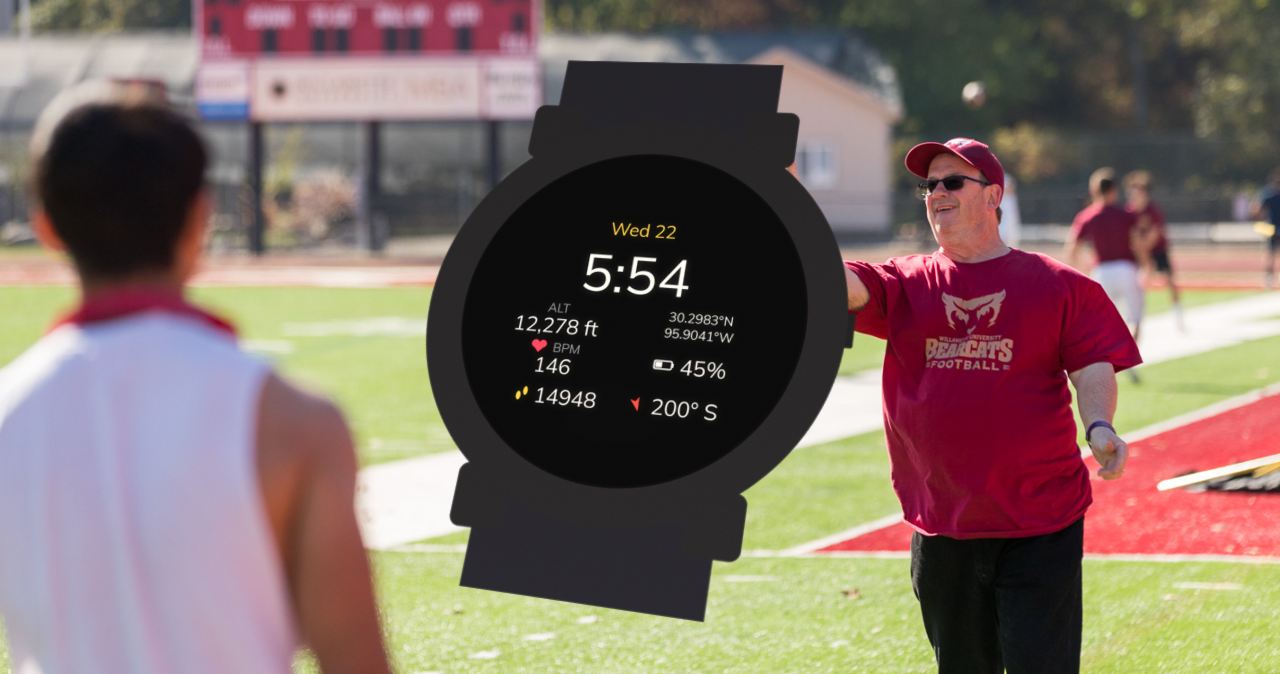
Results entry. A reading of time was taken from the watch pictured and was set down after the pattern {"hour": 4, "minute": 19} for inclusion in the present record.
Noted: {"hour": 5, "minute": 54}
